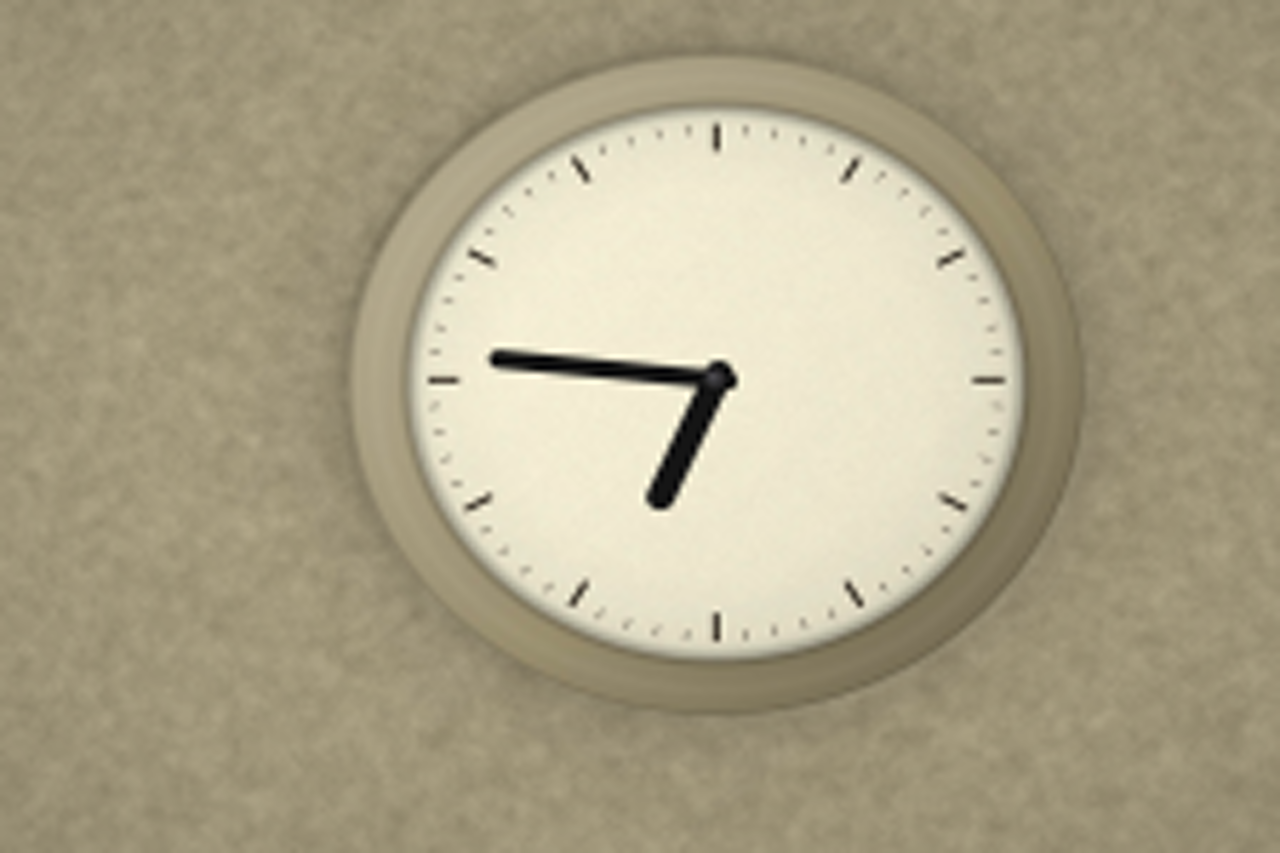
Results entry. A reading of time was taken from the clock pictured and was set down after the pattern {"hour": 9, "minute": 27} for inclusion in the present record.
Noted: {"hour": 6, "minute": 46}
